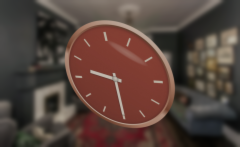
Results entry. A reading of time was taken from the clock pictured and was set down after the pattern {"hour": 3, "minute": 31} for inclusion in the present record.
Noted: {"hour": 9, "minute": 30}
